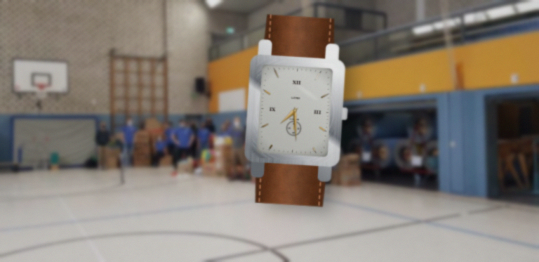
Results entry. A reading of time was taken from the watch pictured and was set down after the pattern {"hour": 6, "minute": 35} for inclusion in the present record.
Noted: {"hour": 7, "minute": 29}
